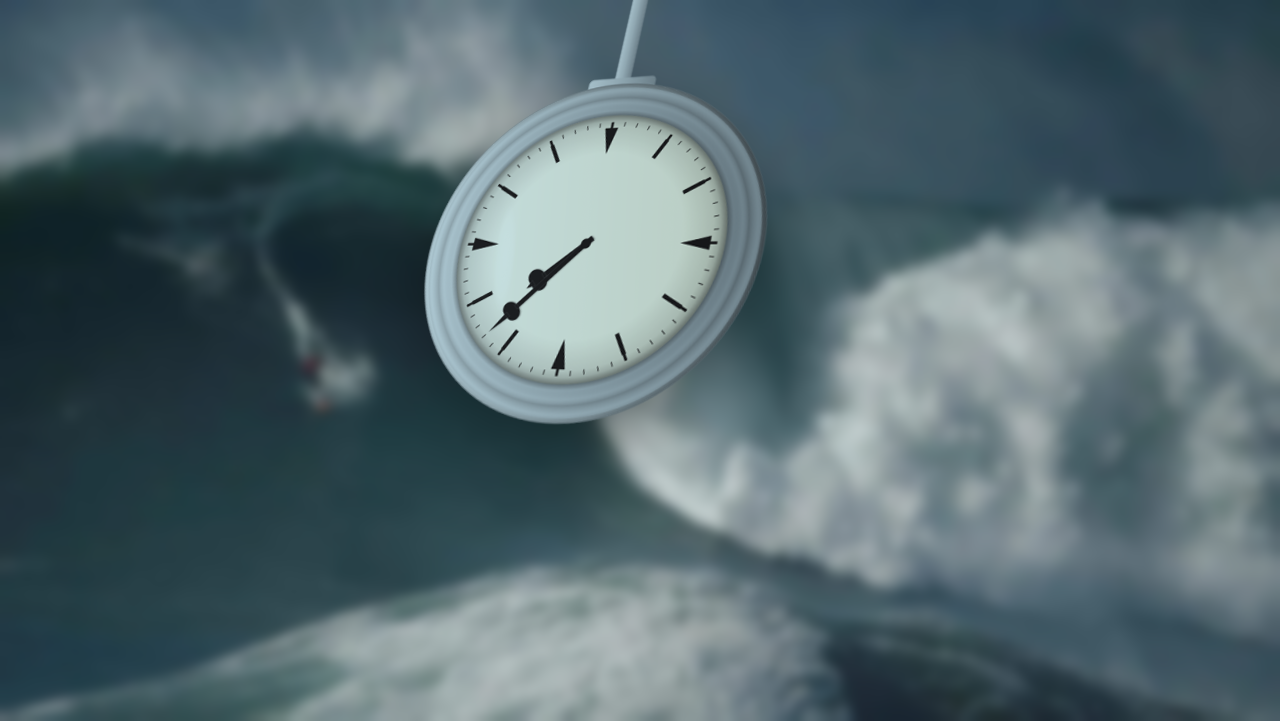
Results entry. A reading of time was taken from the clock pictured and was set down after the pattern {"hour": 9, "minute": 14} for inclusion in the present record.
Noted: {"hour": 7, "minute": 37}
